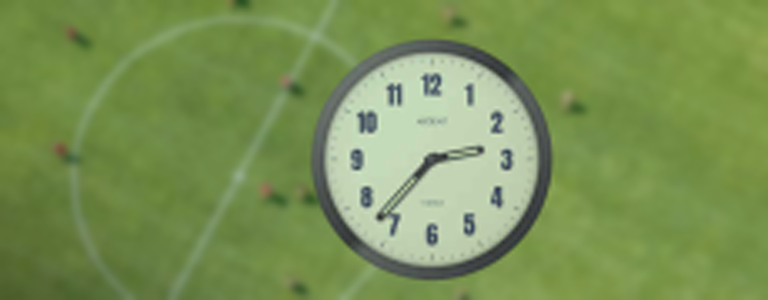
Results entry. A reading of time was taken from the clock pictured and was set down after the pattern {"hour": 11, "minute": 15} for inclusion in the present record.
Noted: {"hour": 2, "minute": 37}
